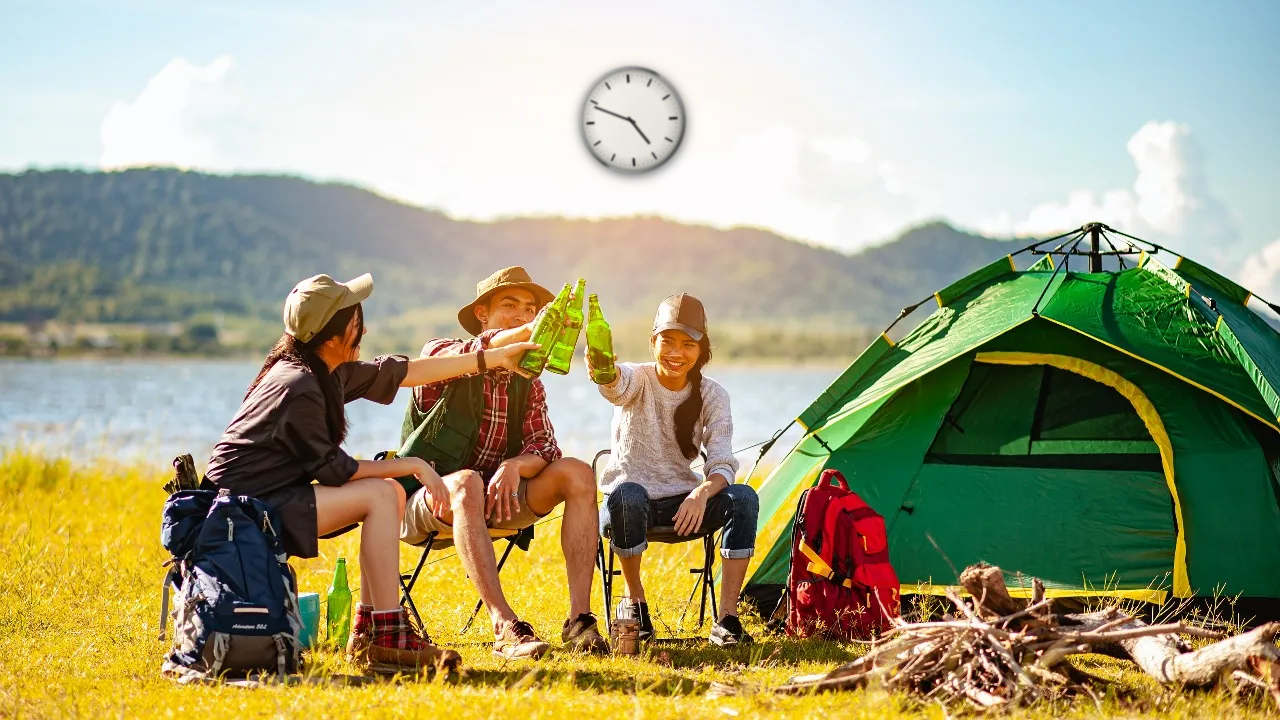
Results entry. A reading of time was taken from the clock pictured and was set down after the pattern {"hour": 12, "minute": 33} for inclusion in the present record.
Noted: {"hour": 4, "minute": 49}
